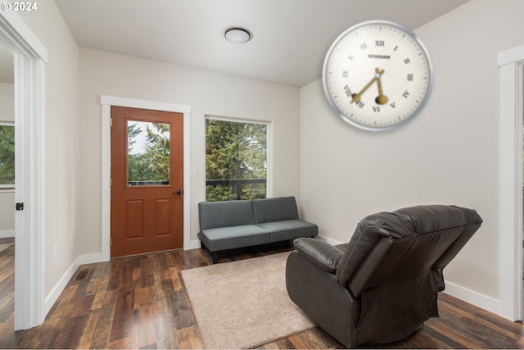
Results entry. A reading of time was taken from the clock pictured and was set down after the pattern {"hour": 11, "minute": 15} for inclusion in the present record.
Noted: {"hour": 5, "minute": 37}
